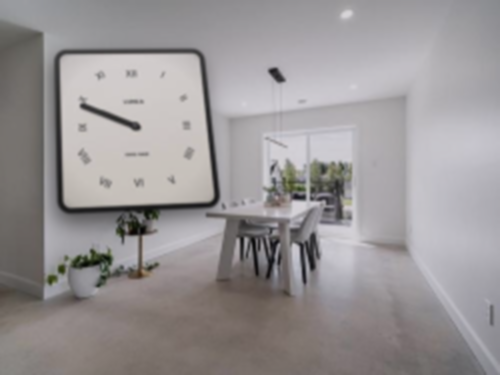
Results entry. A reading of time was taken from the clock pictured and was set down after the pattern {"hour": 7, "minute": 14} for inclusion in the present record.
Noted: {"hour": 9, "minute": 49}
